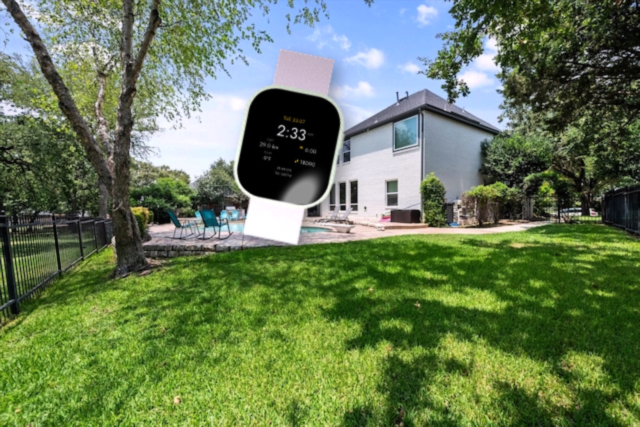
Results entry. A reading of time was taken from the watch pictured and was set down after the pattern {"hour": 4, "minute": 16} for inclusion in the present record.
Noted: {"hour": 2, "minute": 33}
